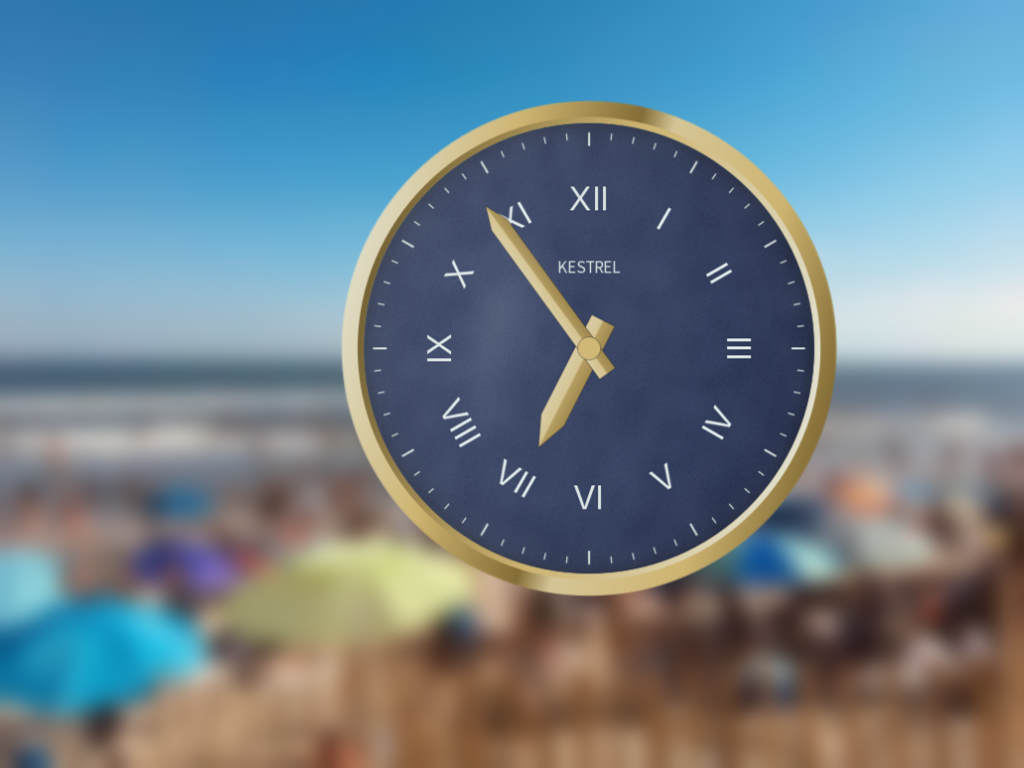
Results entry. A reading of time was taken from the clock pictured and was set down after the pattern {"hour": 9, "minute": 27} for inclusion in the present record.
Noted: {"hour": 6, "minute": 54}
